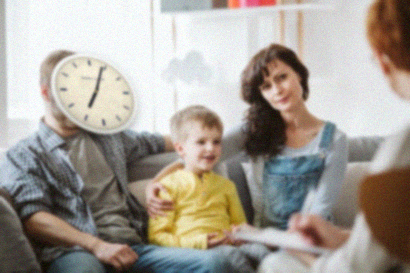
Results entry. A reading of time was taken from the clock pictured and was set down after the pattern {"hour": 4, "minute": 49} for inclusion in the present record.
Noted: {"hour": 7, "minute": 4}
